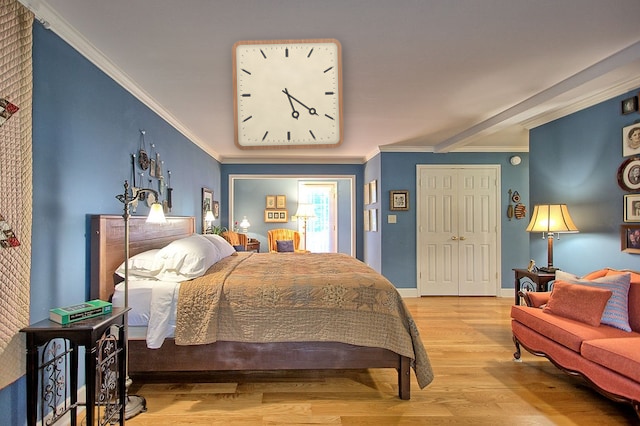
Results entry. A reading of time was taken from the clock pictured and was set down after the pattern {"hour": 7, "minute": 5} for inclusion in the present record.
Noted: {"hour": 5, "minute": 21}
